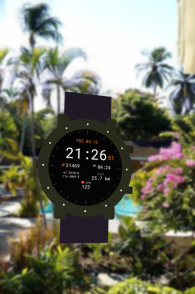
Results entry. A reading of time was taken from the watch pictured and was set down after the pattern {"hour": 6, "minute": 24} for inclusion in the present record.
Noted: {"hour": 21, "minute": 26}
